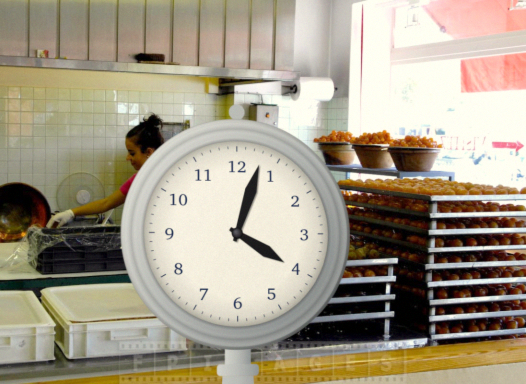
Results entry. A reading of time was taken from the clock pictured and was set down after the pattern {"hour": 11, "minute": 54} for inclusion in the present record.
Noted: {"hour": 4, "minute": 3}
